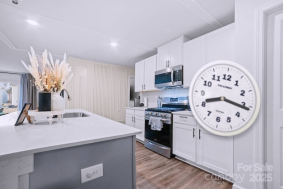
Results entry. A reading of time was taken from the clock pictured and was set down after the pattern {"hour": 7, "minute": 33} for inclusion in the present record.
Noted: {"hour": 8, "minute": 16}
